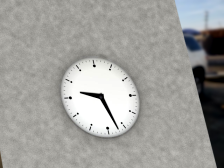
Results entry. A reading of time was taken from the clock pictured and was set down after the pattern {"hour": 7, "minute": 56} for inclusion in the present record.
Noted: {"hour": 9, "minute": 27}
